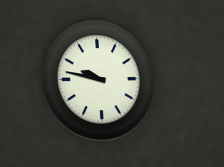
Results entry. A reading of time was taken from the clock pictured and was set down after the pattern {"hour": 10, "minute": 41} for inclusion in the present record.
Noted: {"hour": 9, "minute": 47}
